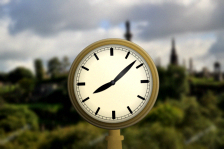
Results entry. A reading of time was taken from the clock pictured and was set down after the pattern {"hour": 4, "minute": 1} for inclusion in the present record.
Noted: {"hour": 8, "minute": 8}
